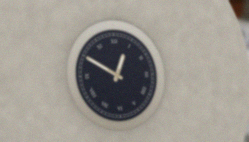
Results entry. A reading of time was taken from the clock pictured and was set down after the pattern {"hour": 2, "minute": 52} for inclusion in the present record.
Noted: {"hour": 12, "minute": 50}
